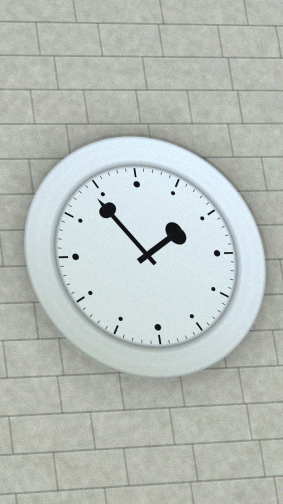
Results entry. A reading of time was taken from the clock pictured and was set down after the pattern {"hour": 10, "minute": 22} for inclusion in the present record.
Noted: {"hour": 1, "minute": 54}
